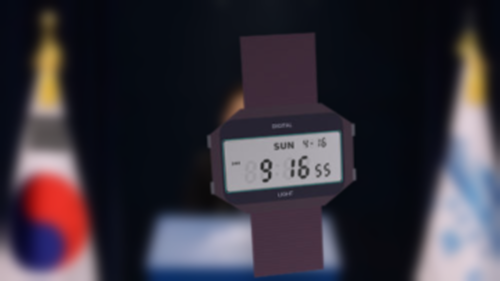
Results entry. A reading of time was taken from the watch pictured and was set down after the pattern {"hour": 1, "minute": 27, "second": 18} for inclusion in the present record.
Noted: {"hour": 9, "minute": 16, "second": 55}
